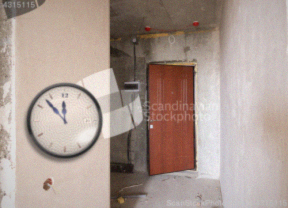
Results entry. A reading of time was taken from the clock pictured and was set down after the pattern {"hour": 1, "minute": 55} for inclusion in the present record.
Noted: {"hour": 11, "minute": 53}
